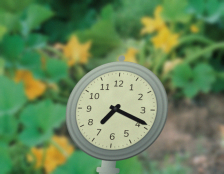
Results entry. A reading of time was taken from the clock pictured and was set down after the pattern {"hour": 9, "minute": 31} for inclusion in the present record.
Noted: {"hour": 7, "minute": 19}
